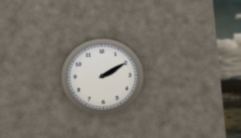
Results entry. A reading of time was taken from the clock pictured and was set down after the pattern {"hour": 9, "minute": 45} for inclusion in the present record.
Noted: {"hour": 2, "minute": 10}
